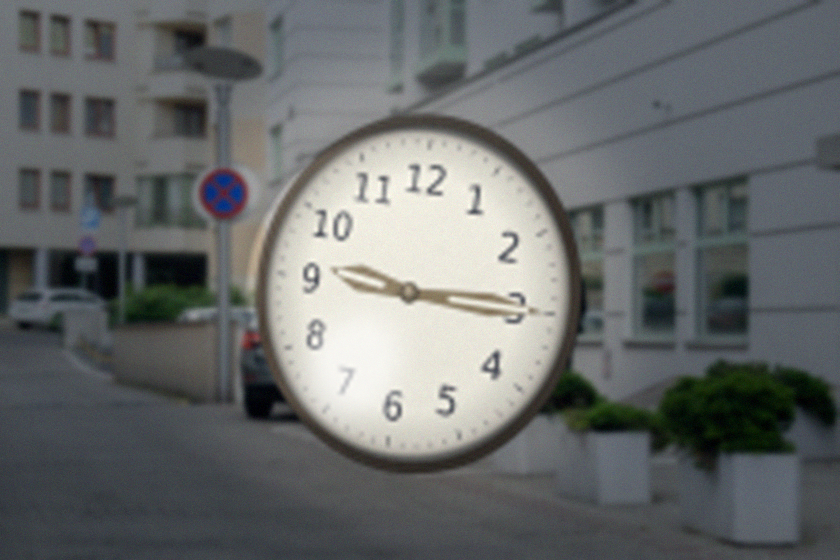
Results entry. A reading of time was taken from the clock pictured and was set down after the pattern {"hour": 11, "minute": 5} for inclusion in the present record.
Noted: {"hour": 9, "minute": 15}
